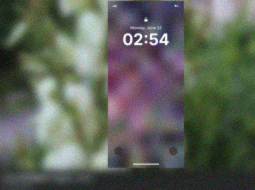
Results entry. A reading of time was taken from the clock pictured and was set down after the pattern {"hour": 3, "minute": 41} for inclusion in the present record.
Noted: {"hour": 2, "minute": 54}
